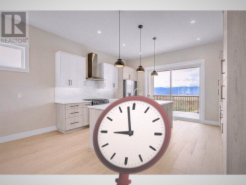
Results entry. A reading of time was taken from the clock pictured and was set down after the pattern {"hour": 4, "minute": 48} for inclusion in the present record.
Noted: {"hour": 8, "minute": 58}
